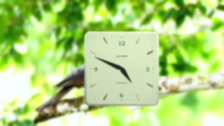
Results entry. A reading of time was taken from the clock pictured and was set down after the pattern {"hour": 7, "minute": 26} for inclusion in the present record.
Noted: {"hour": 4, "minute": 49}
